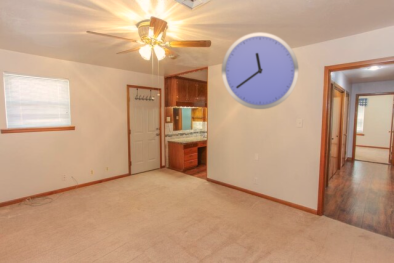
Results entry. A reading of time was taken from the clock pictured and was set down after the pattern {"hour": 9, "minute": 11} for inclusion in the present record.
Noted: {"hour": 11, "minute": 39}
